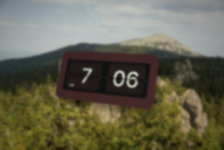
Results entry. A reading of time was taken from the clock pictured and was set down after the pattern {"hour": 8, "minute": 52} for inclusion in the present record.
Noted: {"hour": 7, "minute": 6}
